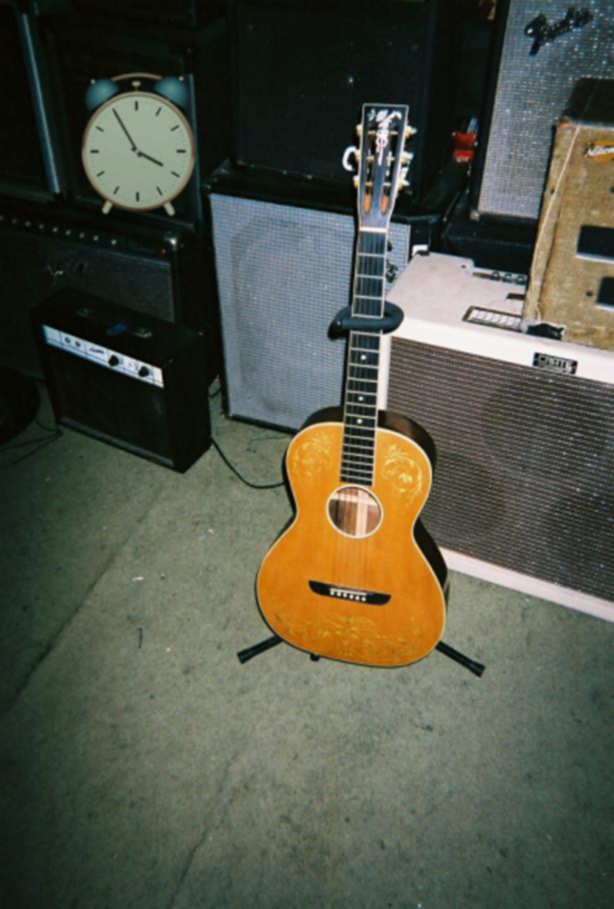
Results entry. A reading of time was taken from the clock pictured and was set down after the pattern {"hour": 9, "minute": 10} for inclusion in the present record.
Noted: {"hour": 3, "minute": 55}
